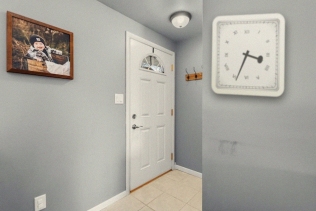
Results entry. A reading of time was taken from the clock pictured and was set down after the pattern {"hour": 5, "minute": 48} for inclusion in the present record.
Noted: {"hour": 3, "minute": 34}
